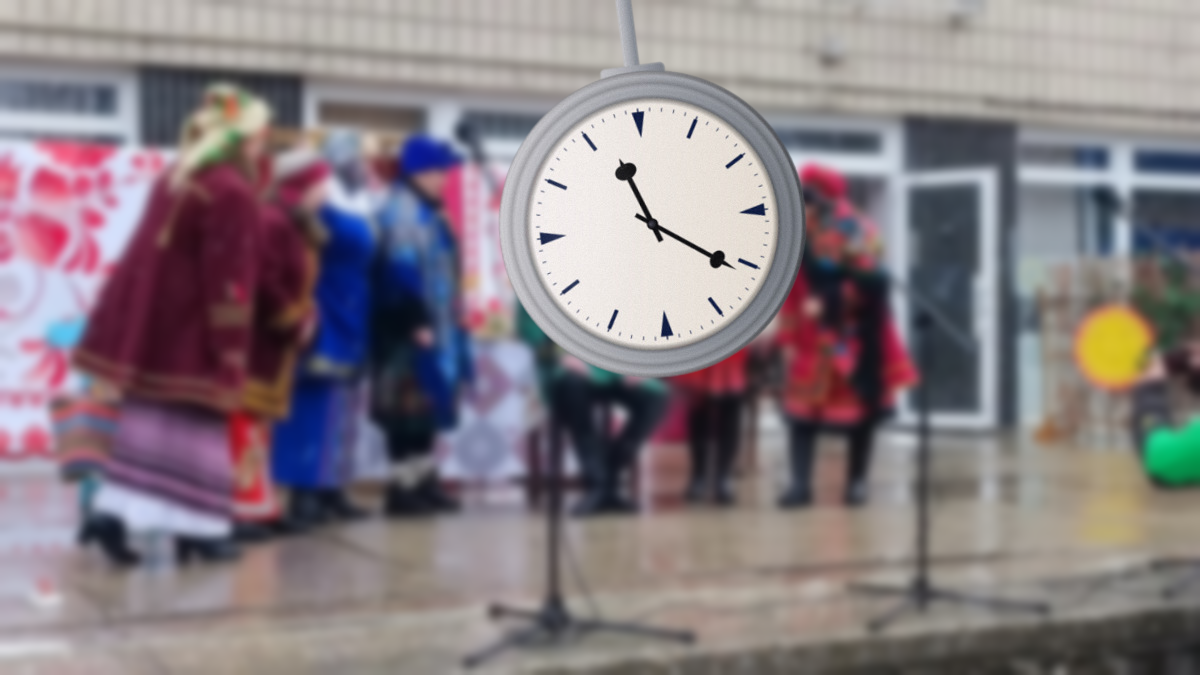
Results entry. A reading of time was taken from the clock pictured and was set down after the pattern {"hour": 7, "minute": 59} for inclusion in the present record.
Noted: {"hour": 11, "minute": 21}
